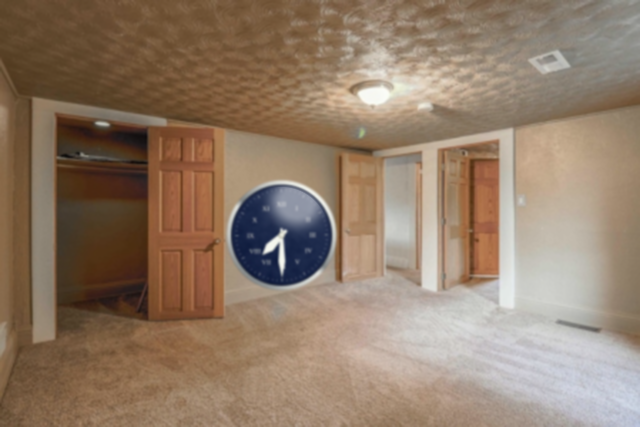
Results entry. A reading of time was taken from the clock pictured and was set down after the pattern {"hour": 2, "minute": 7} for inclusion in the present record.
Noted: {"hour": 7, "minute": 30}
